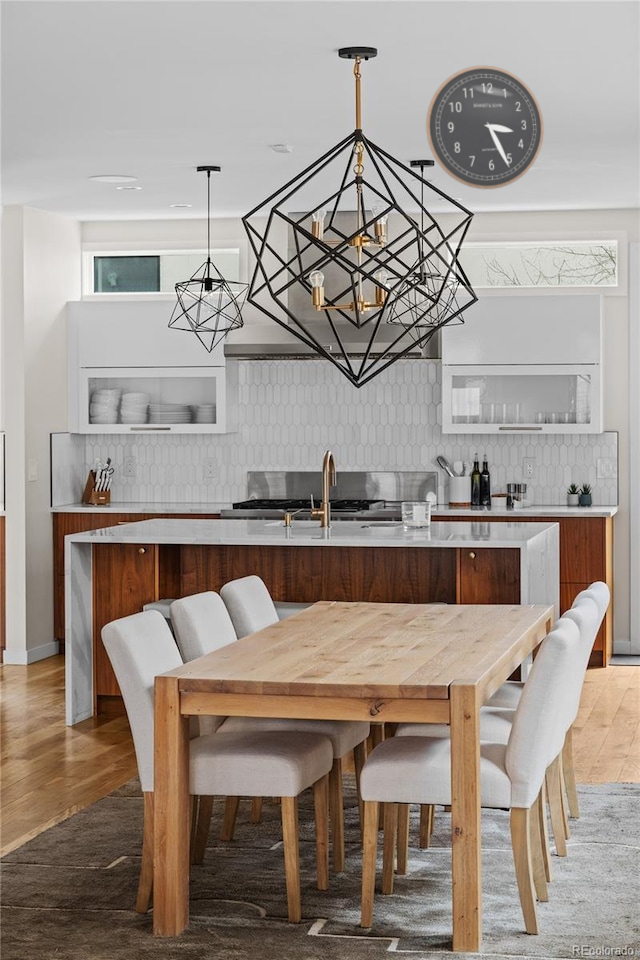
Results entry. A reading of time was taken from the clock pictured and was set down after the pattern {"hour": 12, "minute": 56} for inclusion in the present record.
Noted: {"hour": 3, "minute": 26}
